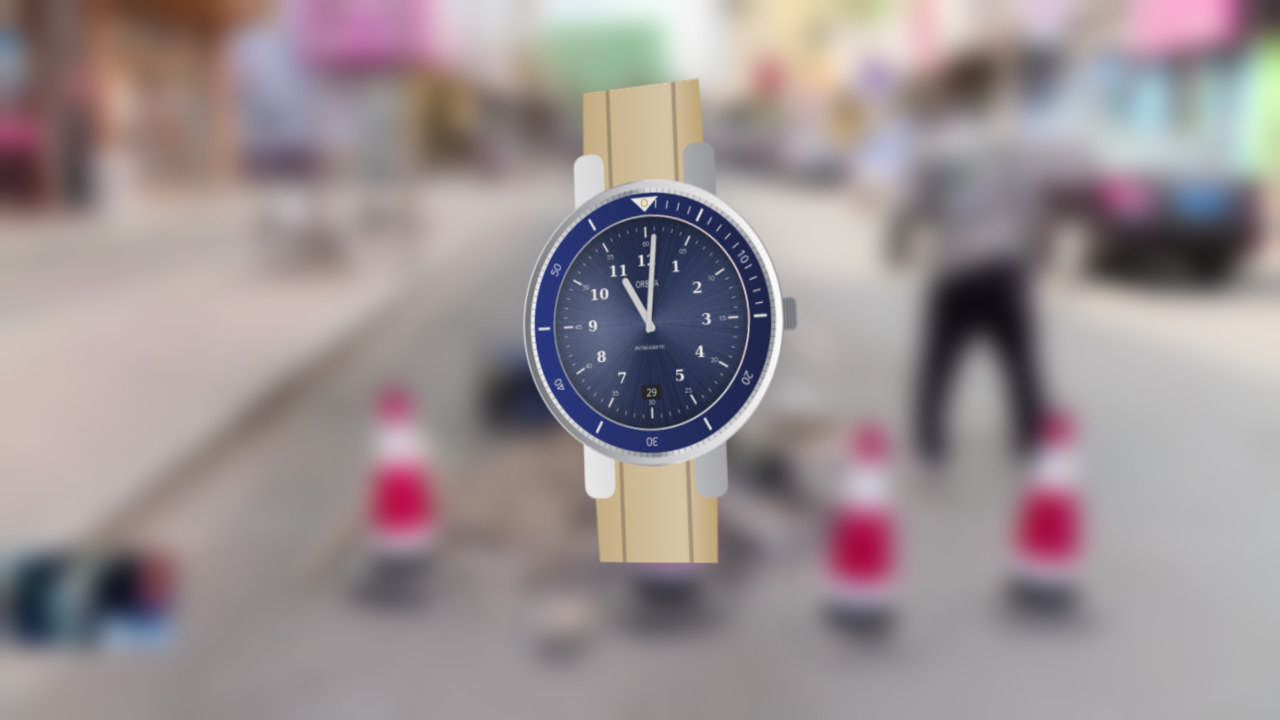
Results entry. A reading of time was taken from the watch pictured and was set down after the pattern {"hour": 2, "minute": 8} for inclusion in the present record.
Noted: {"hour": 11, "minute": 1}
